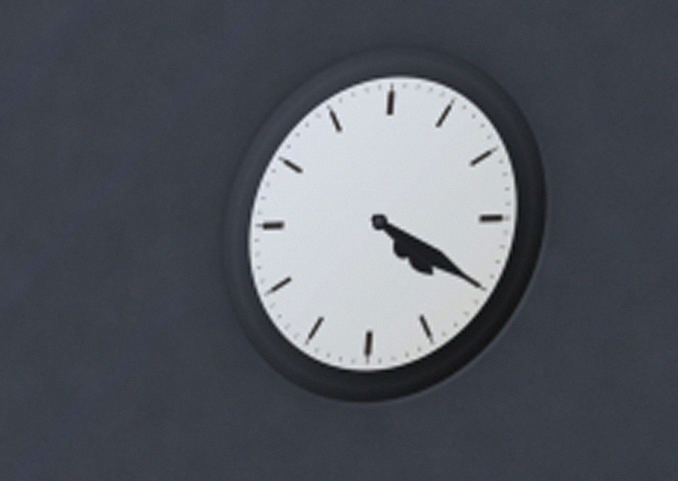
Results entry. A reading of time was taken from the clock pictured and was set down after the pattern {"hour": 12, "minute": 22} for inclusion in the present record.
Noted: {"hour": 4, "minute": 20}
